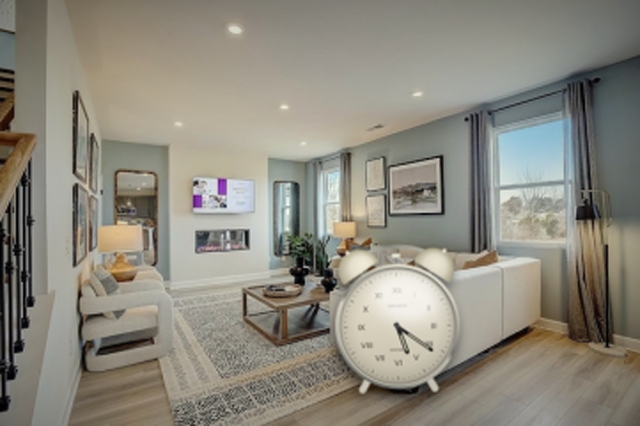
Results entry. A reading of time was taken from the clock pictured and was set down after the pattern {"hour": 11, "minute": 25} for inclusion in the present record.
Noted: {"hour": 5, "minute": 21}
